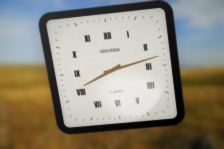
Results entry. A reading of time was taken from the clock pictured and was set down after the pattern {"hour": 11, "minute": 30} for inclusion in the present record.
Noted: {"hour": 8, "minute": 13}
